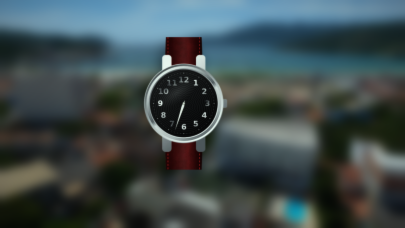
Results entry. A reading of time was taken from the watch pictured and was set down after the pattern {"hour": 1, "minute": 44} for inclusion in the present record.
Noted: {"hour": 6, "minute": 33}
